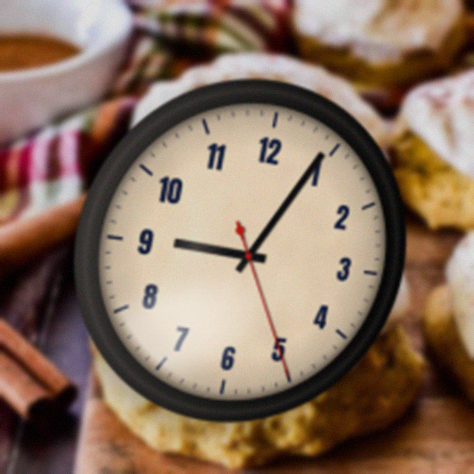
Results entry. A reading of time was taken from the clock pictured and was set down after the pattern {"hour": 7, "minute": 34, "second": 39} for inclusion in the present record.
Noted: {"hour": 9, "minute": 4, "second": 25}
